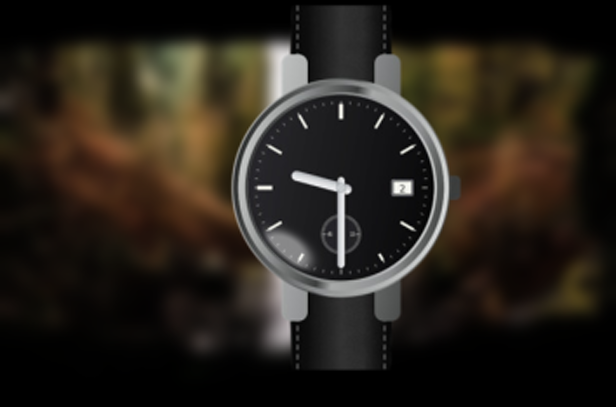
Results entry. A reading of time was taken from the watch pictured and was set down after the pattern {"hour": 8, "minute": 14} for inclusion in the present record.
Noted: {"hour": 9, "minute": 30}
